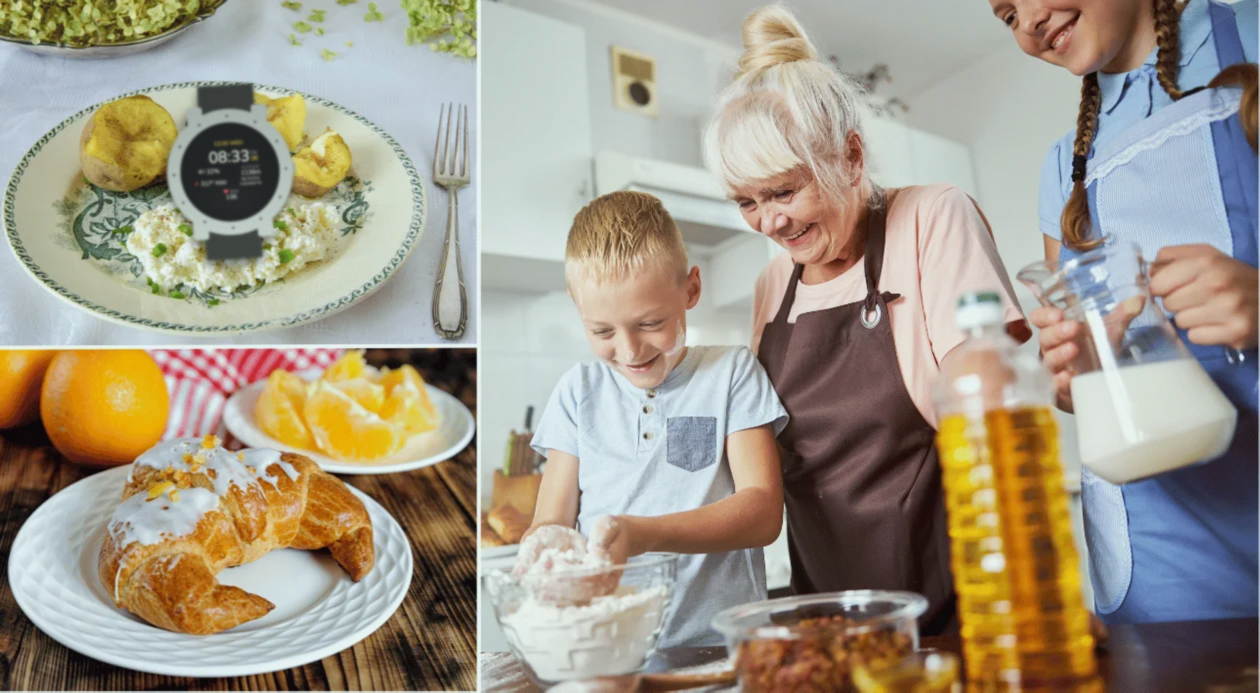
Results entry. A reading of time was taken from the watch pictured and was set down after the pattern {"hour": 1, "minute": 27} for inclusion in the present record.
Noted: {"hour": 8, "minute": 33}
